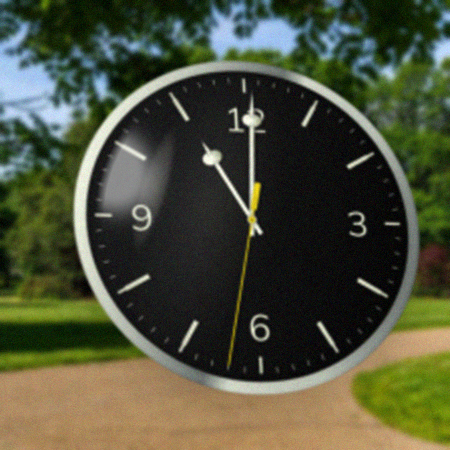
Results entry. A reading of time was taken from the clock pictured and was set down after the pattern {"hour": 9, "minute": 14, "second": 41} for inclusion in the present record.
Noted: {"hour": 11, "minute": 0, "second": 32}
